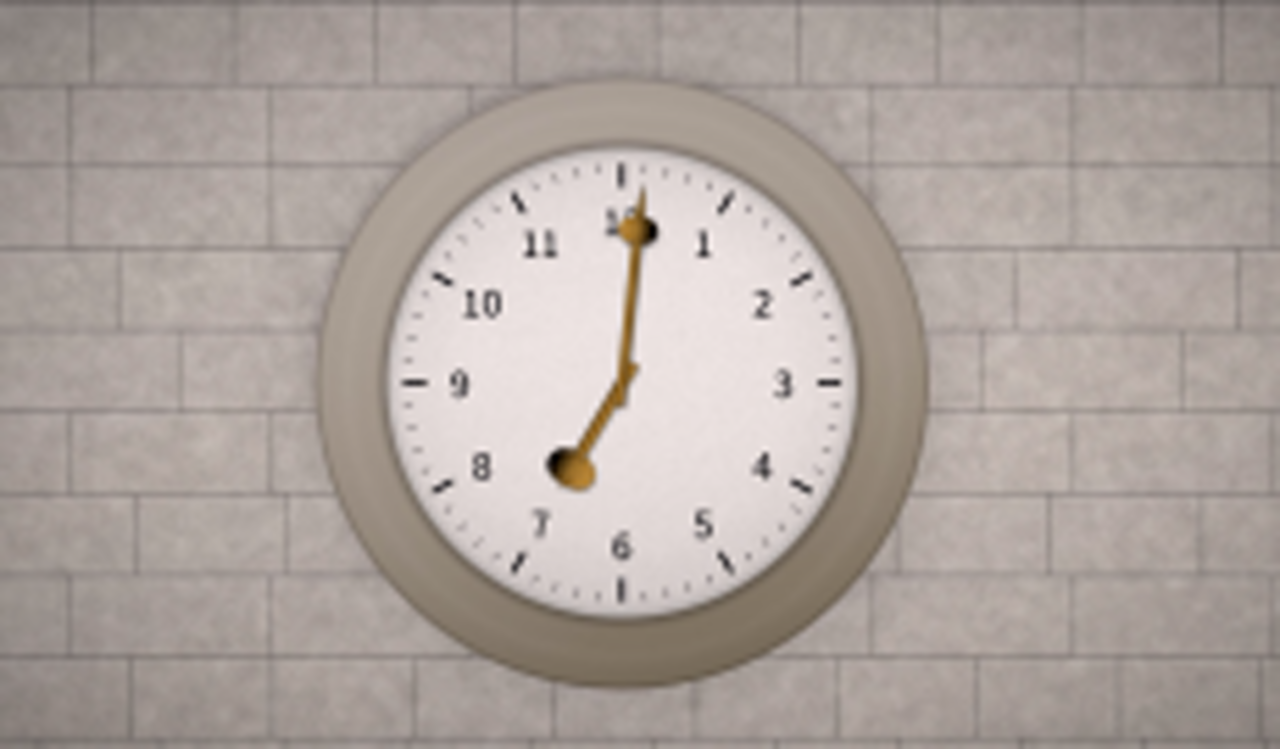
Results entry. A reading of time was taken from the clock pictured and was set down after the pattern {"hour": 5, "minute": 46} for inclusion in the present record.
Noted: {"hour": 7, "minute": 1}
